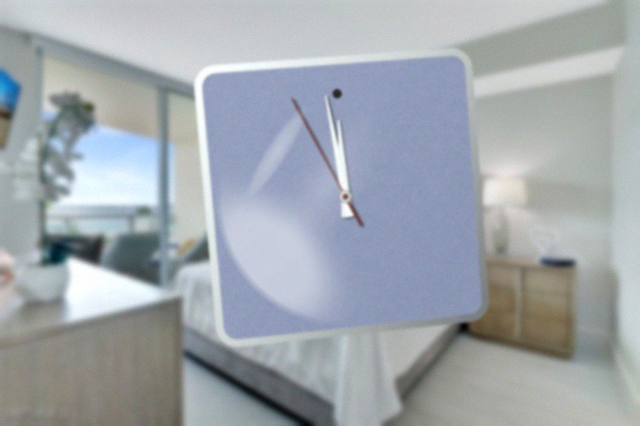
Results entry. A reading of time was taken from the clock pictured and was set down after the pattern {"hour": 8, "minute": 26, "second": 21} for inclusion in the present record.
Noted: {"hour": 11, "minute": 58, "second": 56}
